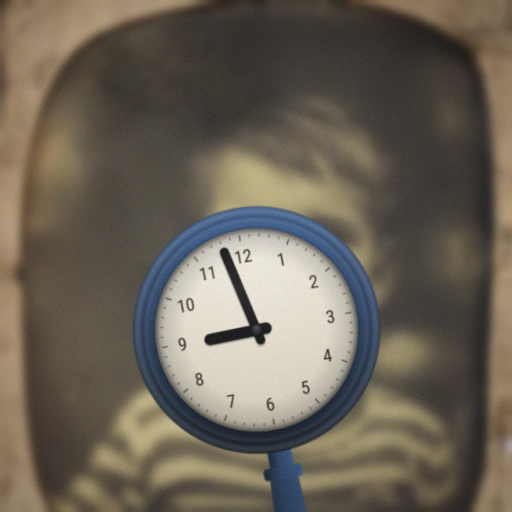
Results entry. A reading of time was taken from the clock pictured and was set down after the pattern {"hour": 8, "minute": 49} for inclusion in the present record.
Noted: {"hour": 8, "minute": 58}
